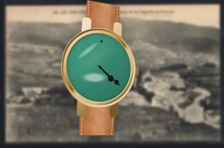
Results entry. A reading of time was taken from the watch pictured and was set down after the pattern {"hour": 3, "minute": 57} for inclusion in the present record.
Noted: {"hour": 4, "minute": 21}
